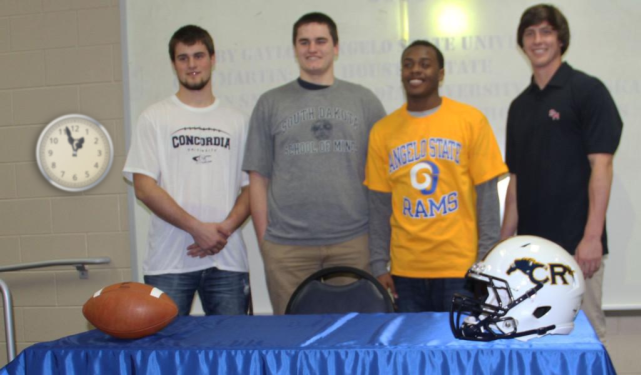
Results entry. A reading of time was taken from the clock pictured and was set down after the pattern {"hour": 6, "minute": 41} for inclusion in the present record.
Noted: {"hour": 12, "minute": 57}
